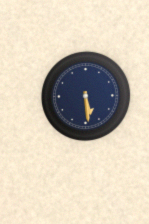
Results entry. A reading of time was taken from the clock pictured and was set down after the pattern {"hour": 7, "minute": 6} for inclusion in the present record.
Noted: {"hour": 5, "minute": 29}
